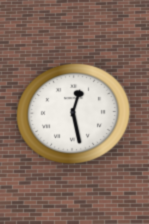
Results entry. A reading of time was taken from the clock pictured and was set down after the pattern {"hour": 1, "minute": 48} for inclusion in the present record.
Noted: {"hour": 12, "minute": 28}
